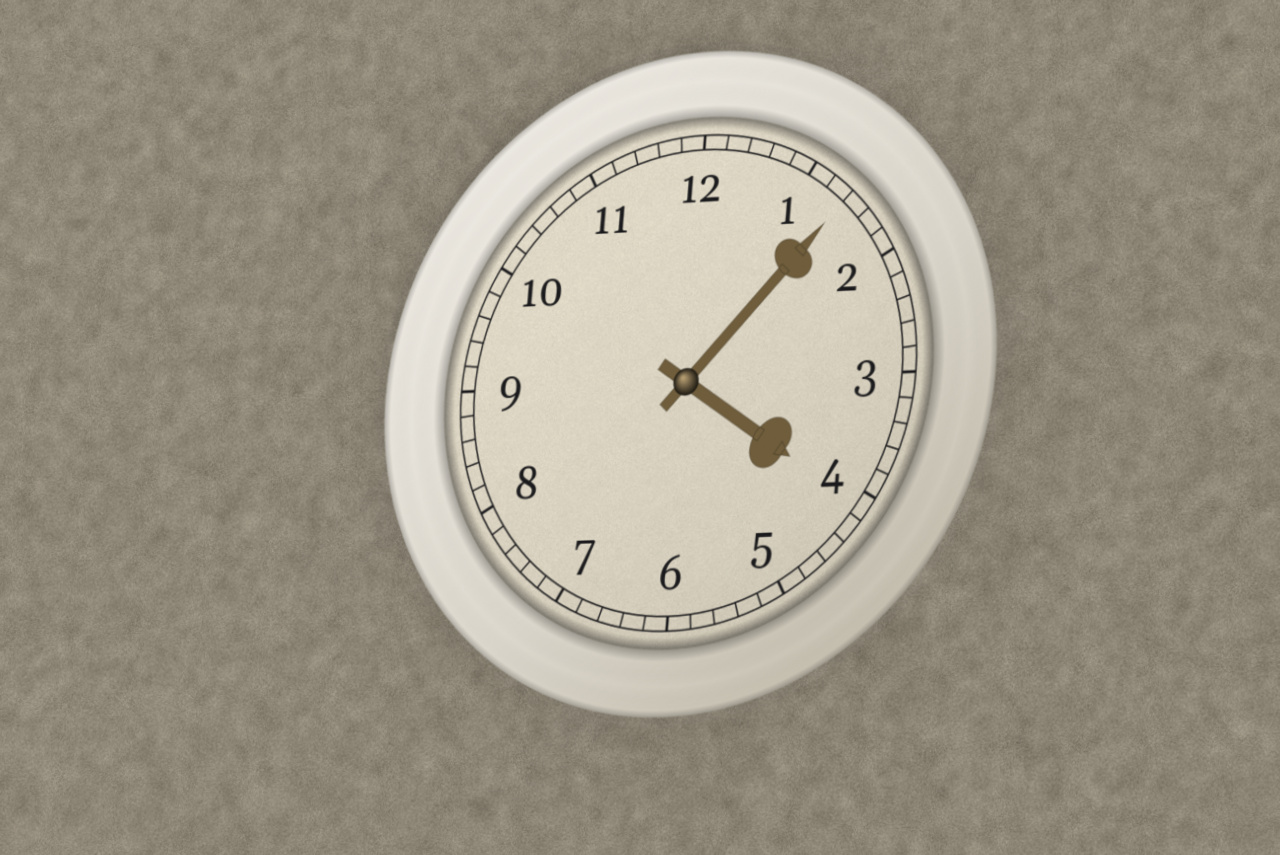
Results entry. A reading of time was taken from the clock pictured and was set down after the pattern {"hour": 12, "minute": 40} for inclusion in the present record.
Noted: {"hour": 4, "minute": 7}
